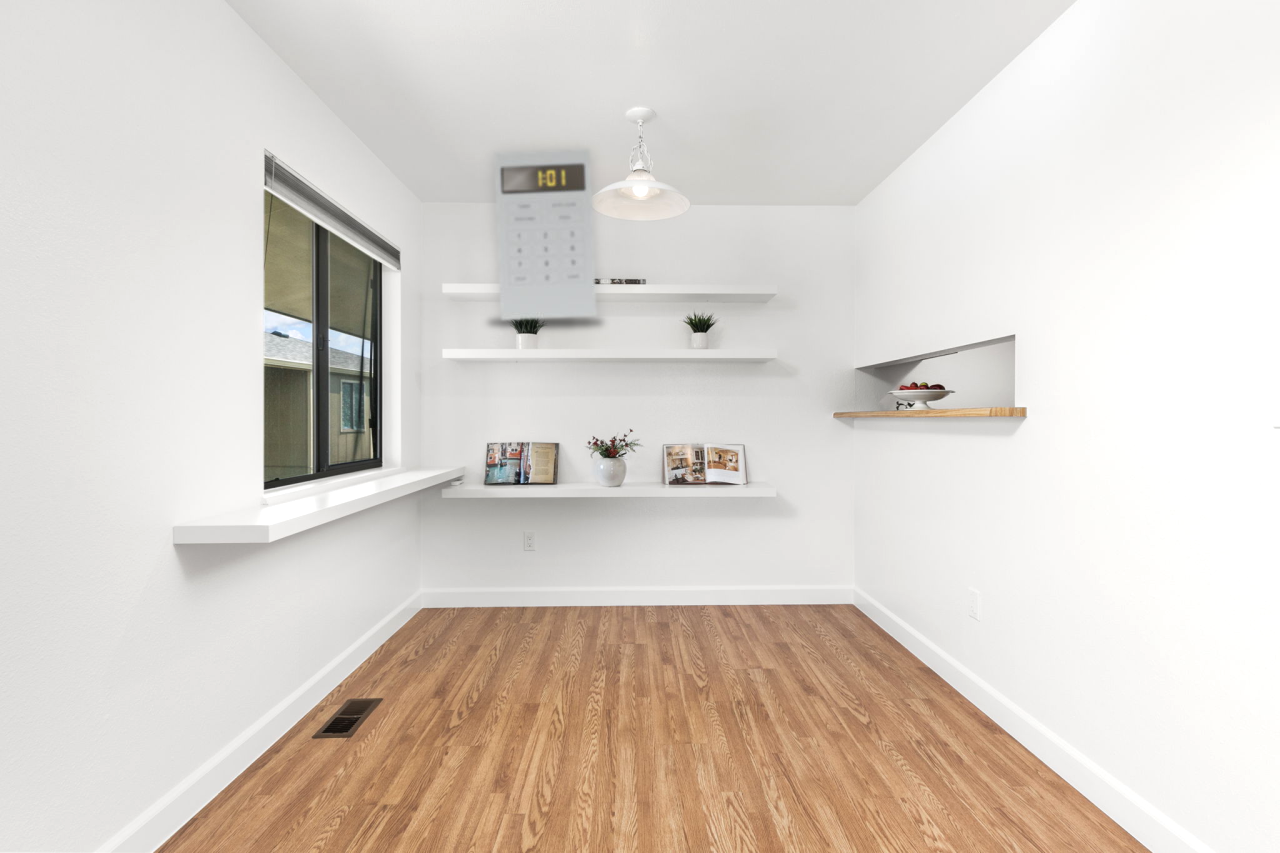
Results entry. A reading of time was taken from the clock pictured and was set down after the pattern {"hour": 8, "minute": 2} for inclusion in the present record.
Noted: {"hour": 1, "minute": 1}
